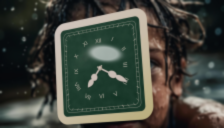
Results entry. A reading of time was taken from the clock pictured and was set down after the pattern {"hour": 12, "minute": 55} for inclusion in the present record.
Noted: {"hour": 7, "minute": 20}
